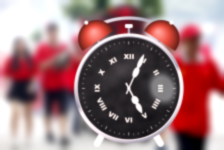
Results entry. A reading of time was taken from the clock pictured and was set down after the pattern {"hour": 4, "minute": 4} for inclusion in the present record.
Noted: {"hour": 5, "minute": 4}
